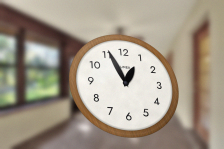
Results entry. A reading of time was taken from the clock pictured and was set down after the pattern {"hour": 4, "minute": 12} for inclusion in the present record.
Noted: {"hour": 12, "minute": 56}
